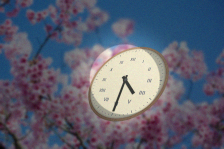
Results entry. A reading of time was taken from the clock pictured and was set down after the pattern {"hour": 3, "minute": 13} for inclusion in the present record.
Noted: {"hour": 4, "minute": 30}
